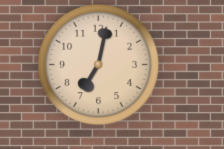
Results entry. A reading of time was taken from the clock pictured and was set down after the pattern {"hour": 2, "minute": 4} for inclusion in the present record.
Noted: {"hour": 7, "minute": 2}
